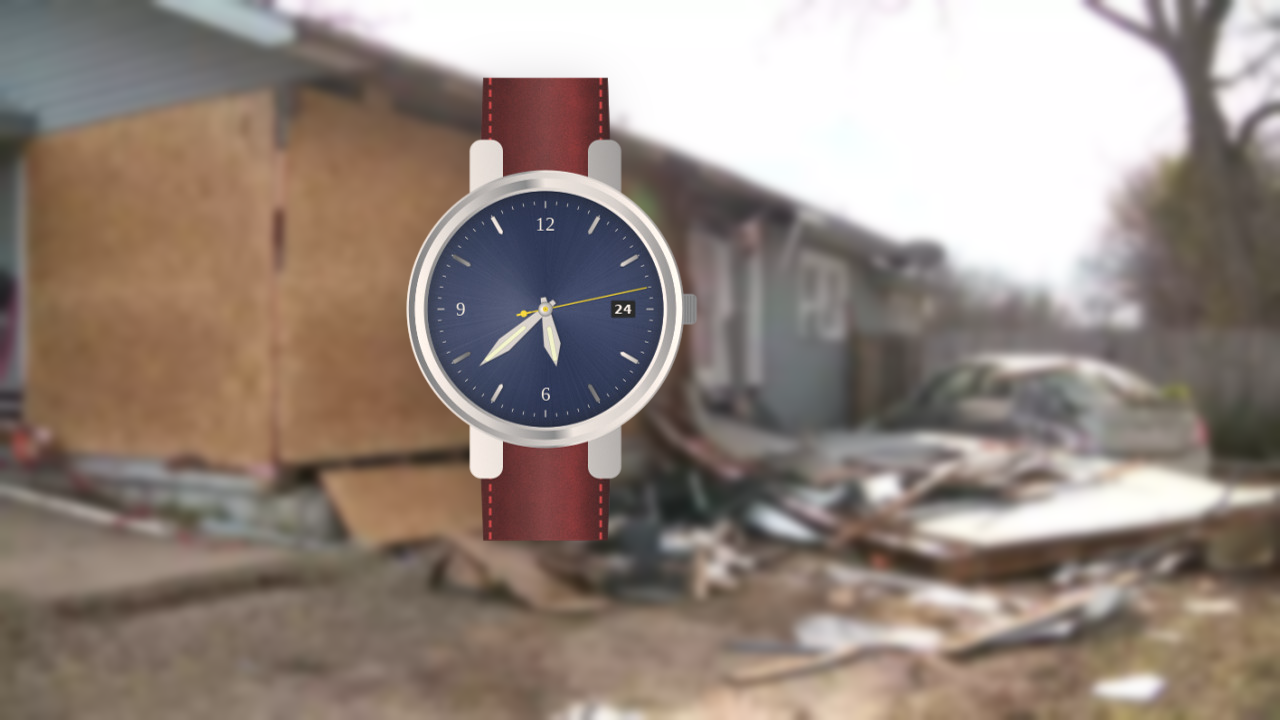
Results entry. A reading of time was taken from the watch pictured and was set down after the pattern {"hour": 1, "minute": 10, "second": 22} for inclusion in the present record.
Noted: {"hour": 5, "minute": 38, "second": 13}
